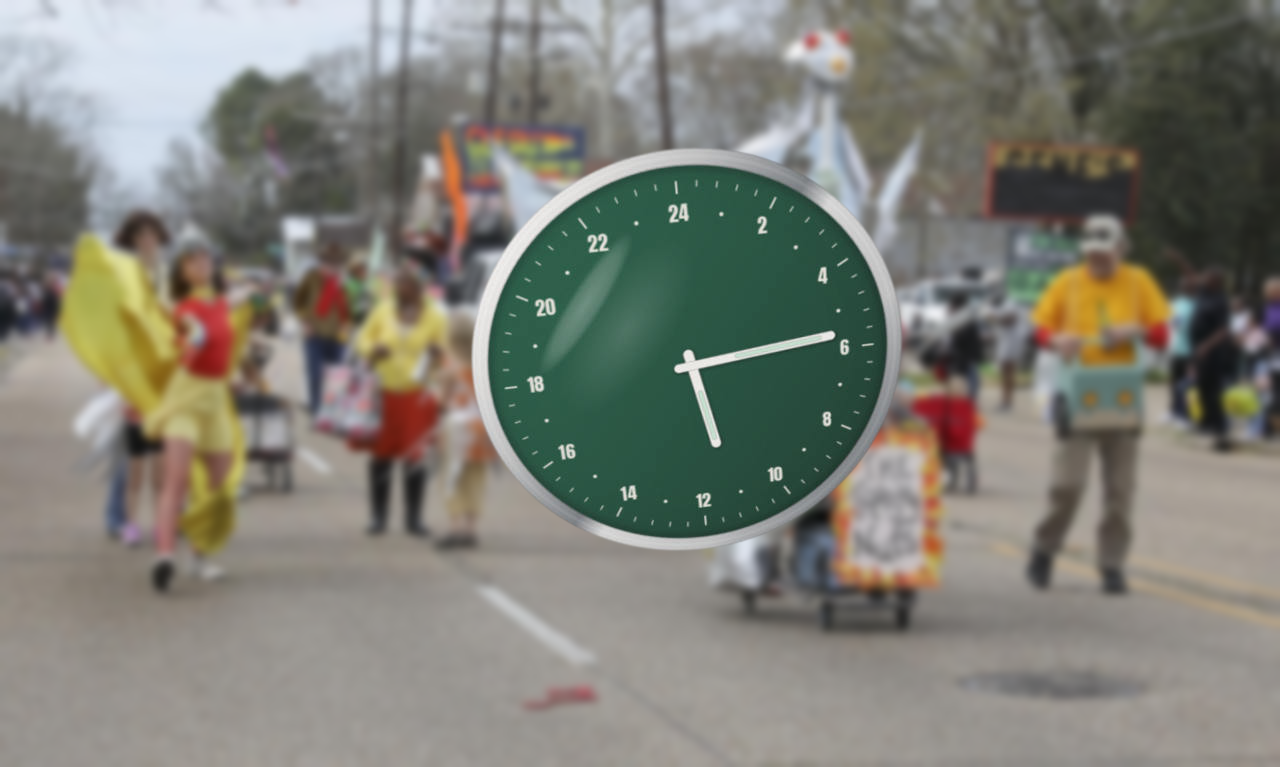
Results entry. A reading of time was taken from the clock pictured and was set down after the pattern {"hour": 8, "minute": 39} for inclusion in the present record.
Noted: {"hour": 11, "minute": 14}
